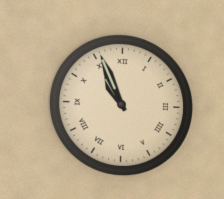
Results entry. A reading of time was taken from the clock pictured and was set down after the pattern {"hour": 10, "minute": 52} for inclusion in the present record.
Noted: {"hour": 10, "minute": 56}
